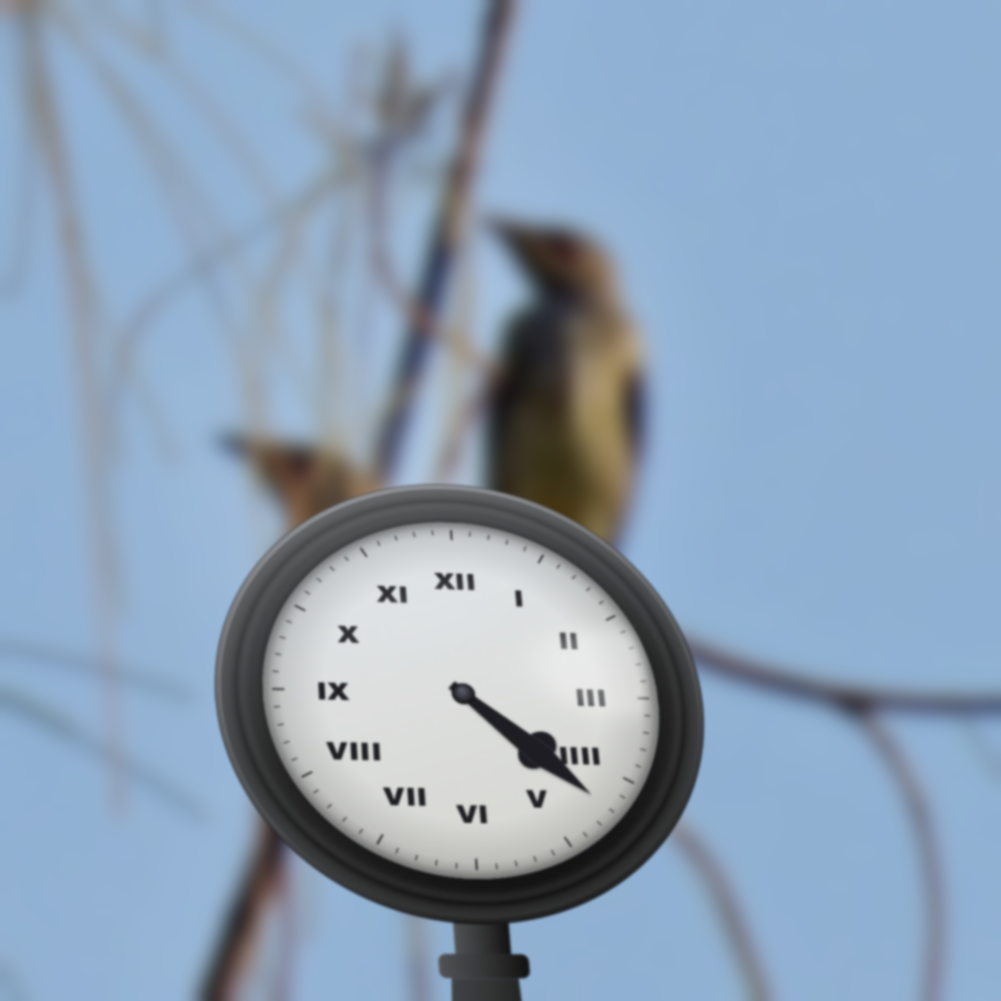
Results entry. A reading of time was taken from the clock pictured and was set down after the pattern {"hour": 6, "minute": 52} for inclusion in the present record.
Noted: {"hour": 4, "minute": 22}
